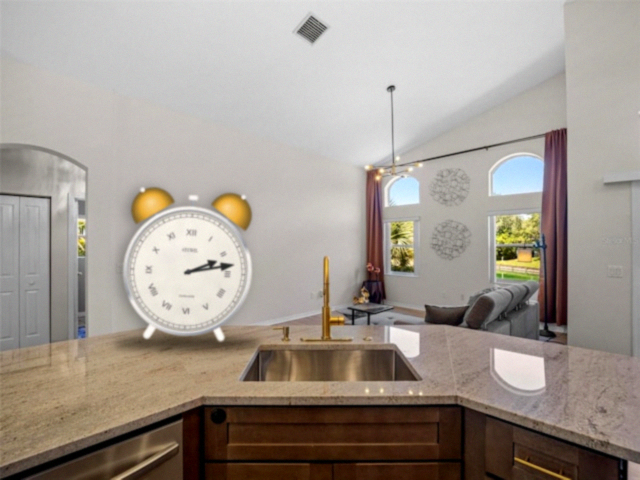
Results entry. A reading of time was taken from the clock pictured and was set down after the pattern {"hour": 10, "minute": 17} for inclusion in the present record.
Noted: {"hour": 2, "minute": 13}
